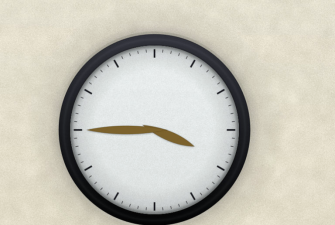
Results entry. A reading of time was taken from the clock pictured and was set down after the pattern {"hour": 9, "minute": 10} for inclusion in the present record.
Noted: {"hour": 3, "minute": 45}
